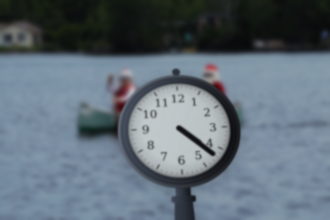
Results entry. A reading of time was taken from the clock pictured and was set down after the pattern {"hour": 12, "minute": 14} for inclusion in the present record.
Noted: {"hour": 4, "minute": 22}
